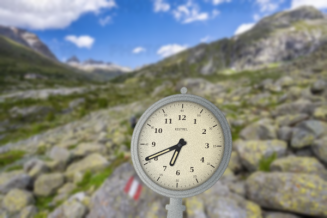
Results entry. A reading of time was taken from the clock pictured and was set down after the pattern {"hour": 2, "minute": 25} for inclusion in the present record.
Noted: {"hour": 6, "minute": 41}
